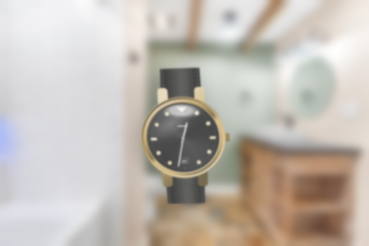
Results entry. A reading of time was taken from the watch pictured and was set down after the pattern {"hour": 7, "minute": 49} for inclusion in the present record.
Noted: {"hour": 12, "minute": 32}
